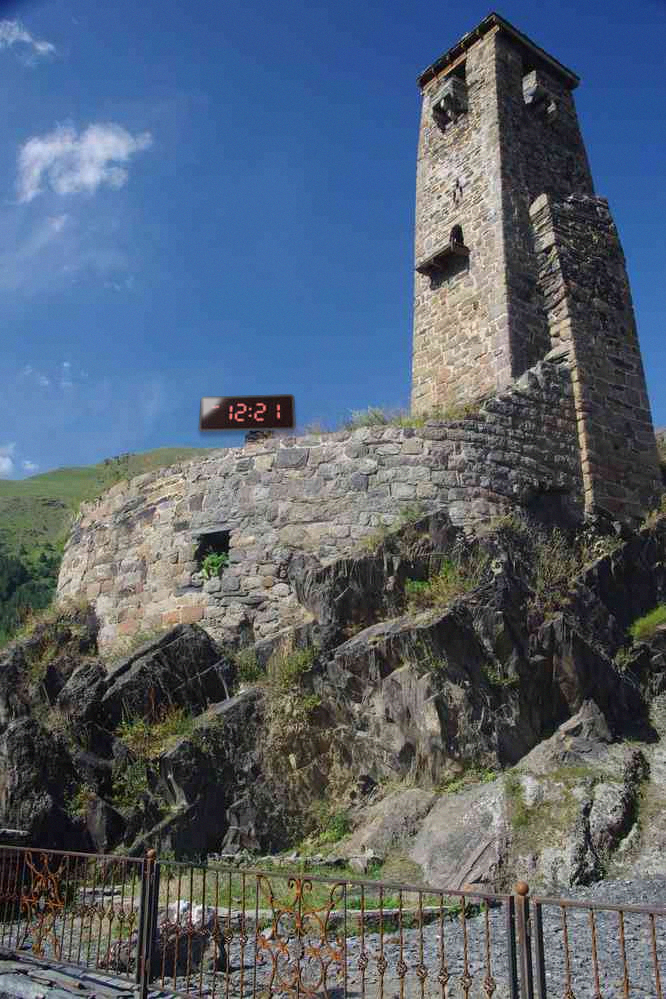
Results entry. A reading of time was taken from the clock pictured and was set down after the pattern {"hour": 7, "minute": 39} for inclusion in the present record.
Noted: {"hour": 12, "minute": 21}
